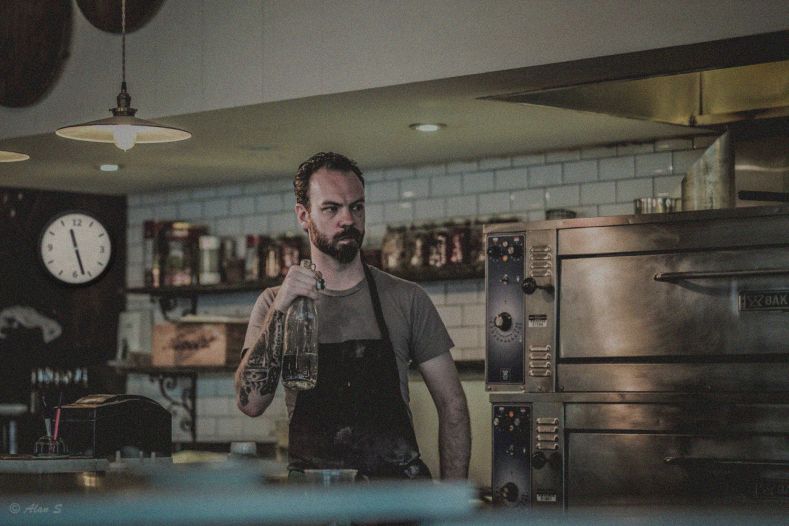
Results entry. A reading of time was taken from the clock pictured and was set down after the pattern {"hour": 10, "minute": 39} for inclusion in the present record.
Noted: {"hour": 11, "minute": 27}
